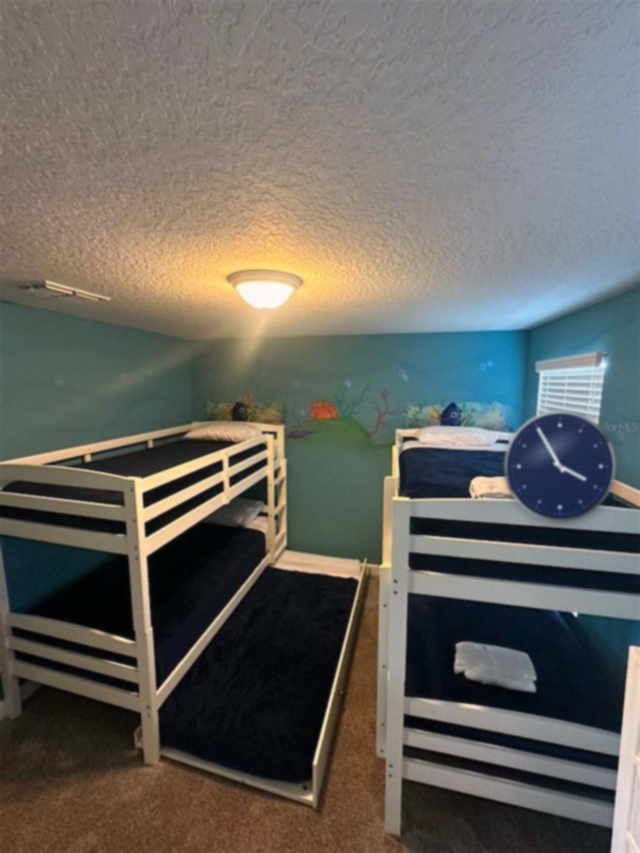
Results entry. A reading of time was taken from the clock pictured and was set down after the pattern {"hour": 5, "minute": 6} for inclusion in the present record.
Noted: {"hour": 3, "minute": 55}
